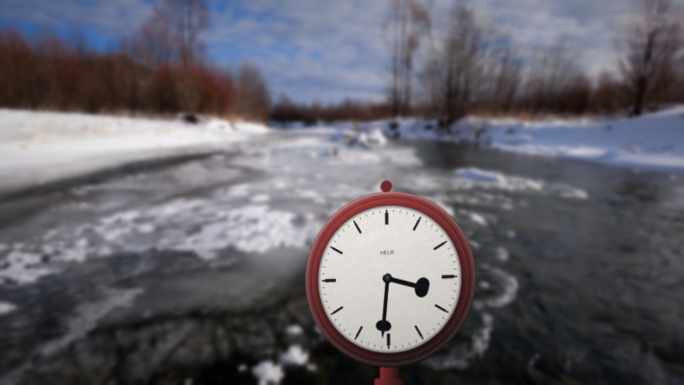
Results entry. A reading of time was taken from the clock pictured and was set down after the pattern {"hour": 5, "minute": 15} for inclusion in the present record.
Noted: {"hour": 3, "minute": 31}
